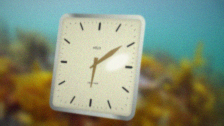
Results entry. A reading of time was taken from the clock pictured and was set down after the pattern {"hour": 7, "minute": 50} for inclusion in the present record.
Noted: {"hour": 6, "minute": 9}
